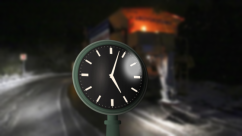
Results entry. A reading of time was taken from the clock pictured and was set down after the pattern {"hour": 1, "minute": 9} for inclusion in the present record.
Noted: {"hour": 5, "minute": 3}
